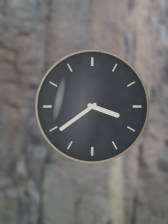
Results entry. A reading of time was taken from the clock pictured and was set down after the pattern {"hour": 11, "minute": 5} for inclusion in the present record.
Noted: {"hour": 3, "minute": 39}
